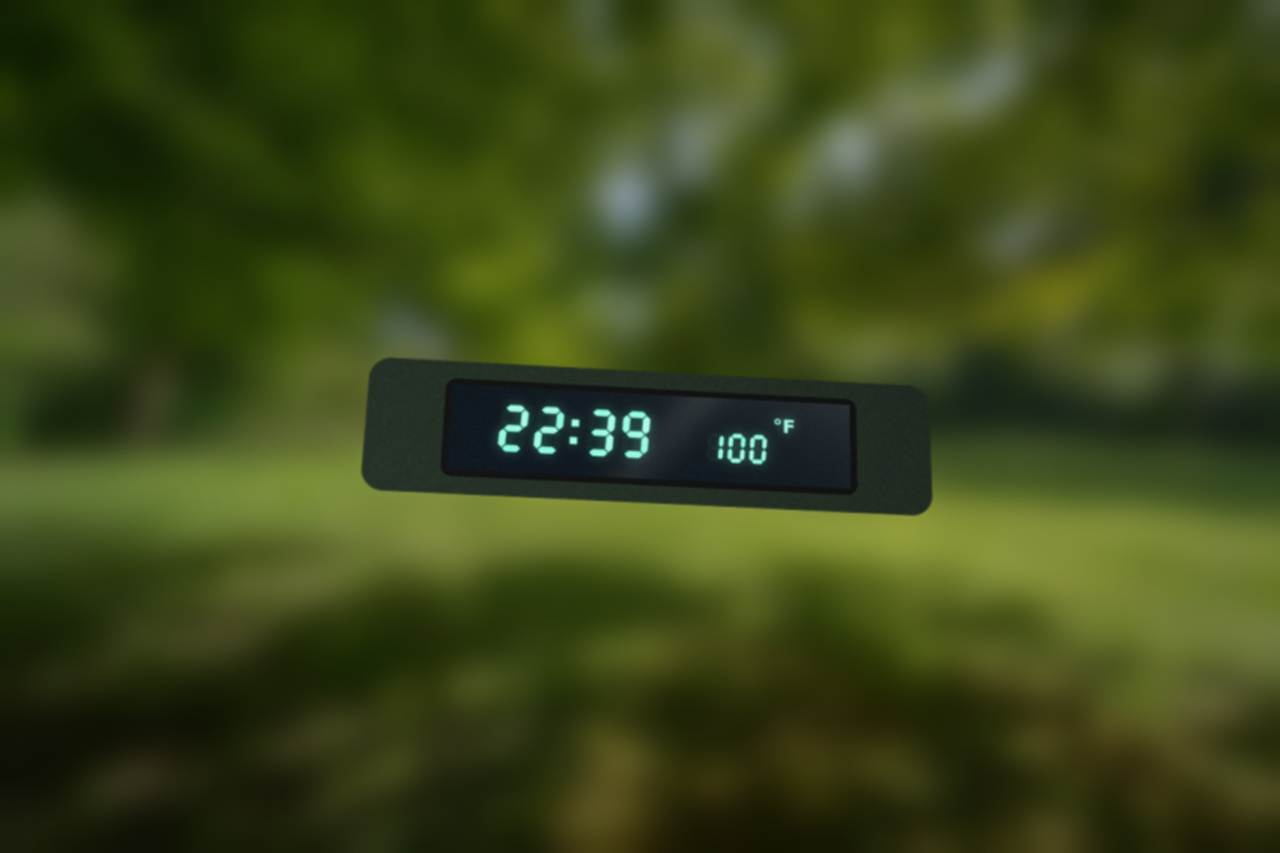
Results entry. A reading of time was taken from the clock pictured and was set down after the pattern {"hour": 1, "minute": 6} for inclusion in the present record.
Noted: {"hour": 22, "minute": 39}
